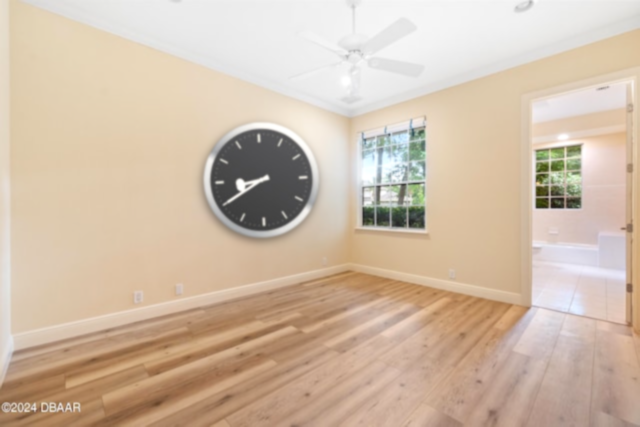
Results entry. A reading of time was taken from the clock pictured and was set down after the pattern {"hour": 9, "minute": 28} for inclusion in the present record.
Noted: {"hour": 8, "minute": 40}
